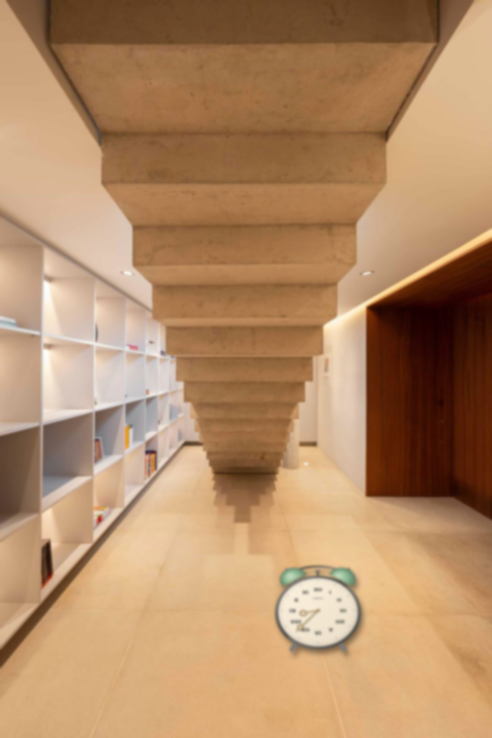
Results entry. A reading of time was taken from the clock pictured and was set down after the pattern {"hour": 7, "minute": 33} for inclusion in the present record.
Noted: {"hour": 8, "minute": 37}
